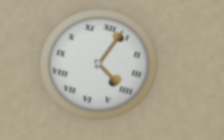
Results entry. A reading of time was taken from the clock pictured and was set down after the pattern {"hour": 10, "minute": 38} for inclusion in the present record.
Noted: {"hour": 4, "minute": 3}
